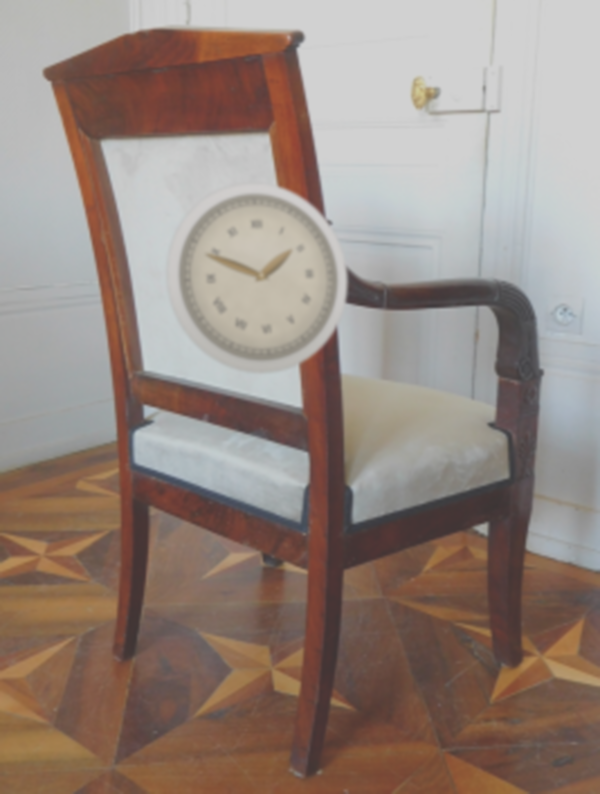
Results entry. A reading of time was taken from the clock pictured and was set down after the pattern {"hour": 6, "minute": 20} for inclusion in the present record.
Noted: {"hour": 1, "minute": 49}
